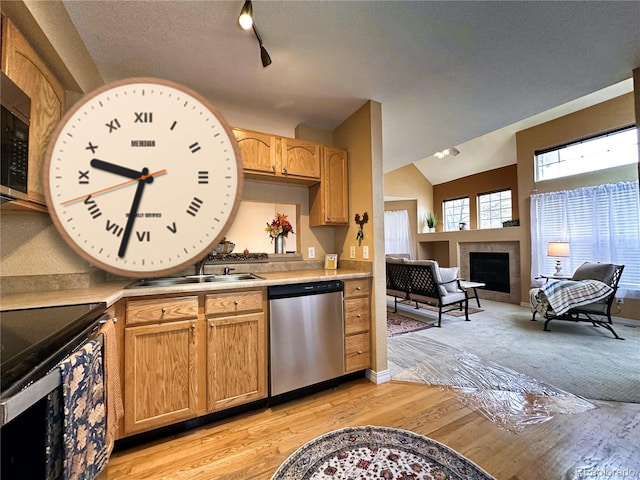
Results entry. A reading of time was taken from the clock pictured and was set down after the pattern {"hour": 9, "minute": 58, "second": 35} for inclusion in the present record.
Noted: {"hour": 9, "minute": 32, "second": 42}
